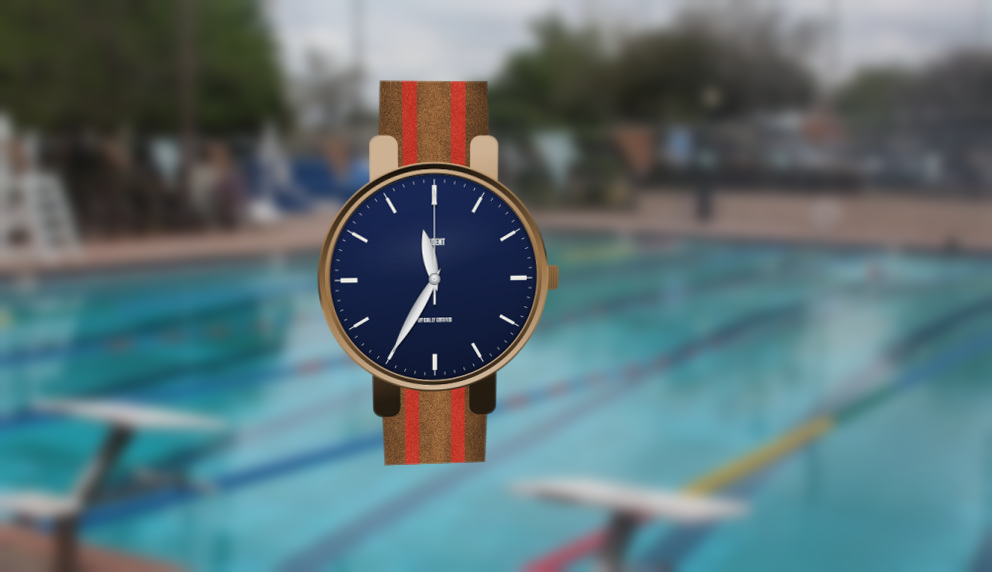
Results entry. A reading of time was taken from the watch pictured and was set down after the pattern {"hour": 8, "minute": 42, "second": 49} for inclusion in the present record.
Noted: {"hour": 11, "minute": 35, "second": 0}
